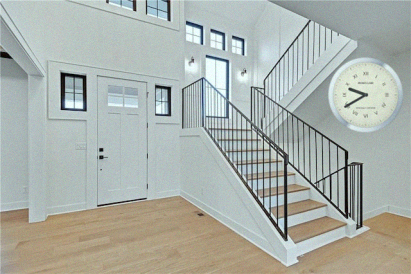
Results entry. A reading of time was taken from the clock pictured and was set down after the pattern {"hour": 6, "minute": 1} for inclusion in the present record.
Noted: {"hour": 9, "minute": 40}
